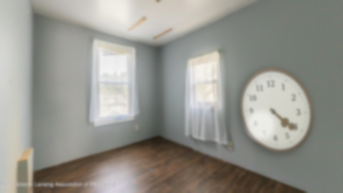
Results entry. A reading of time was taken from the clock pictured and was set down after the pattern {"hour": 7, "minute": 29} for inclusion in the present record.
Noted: {"hour": 4, "minute": 21}
